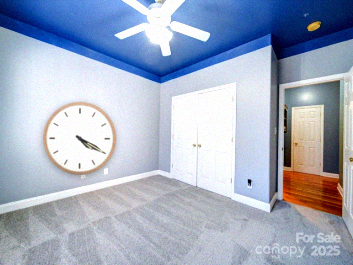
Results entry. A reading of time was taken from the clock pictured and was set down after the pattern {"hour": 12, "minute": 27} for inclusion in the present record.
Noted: {"hour": 4, "minute": 20}
